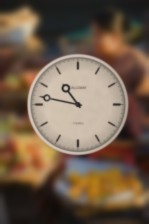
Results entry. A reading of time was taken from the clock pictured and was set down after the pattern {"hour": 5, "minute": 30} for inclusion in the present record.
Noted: {"hour": 10, "minute": 47}
